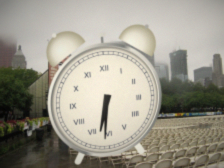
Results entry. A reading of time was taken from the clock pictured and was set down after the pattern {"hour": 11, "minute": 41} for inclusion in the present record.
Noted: {"hour": 6, "minute": 31}
